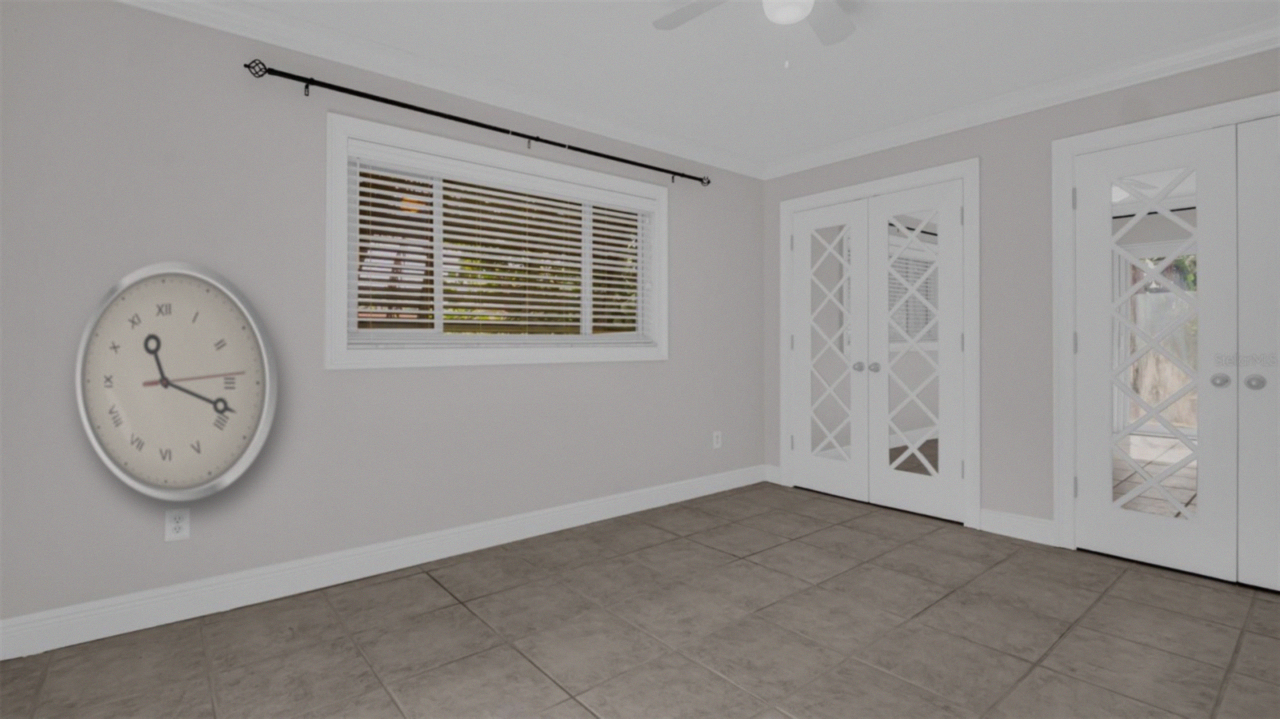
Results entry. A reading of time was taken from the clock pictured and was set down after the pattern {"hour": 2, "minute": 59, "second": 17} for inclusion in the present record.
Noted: {"hour": 11, "minute": 18, "second": 14}
